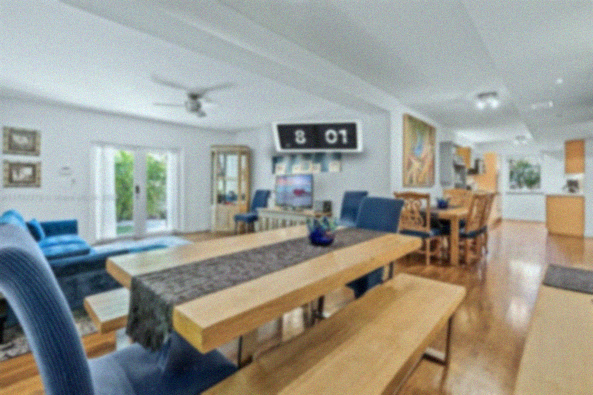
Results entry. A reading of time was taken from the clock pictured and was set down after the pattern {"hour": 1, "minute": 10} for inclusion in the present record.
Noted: {"hour": 8, "minute": 1}
